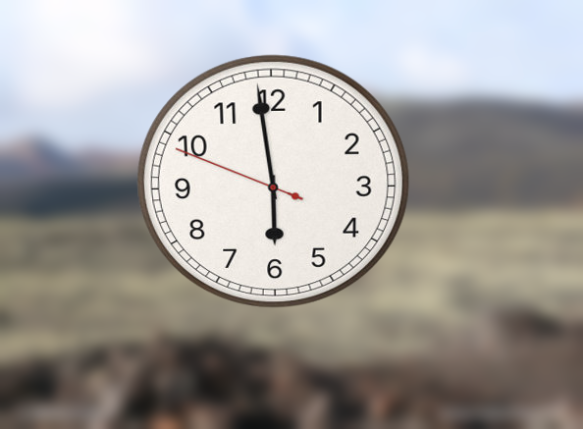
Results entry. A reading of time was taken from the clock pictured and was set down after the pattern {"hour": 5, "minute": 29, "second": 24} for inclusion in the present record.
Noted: {"hour": 5, "minute": 58, "second": 49}
